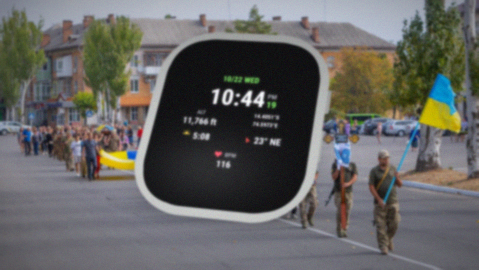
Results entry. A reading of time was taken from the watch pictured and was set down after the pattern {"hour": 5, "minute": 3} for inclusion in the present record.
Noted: {"hour": 10, "minute": 44}
